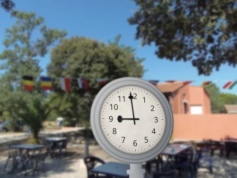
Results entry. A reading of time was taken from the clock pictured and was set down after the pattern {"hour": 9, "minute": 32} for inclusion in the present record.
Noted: {"hour": 8, "minute": 59}
